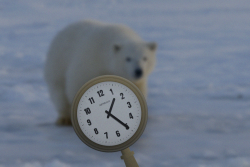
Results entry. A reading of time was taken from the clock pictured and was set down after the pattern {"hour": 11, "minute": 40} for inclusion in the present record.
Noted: {"hour": 1, "minute": 25}
